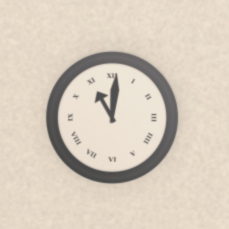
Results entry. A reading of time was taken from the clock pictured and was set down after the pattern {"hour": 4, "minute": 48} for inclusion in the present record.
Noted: {"hour": 11, "minute": 1}
